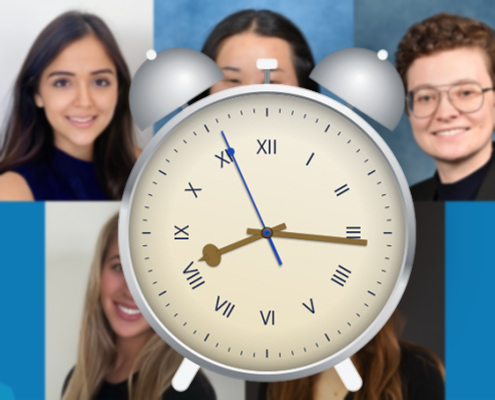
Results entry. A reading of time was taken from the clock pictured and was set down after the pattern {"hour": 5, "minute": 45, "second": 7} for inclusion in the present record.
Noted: {"hour": 8, "minute": 15, "second": 56}
